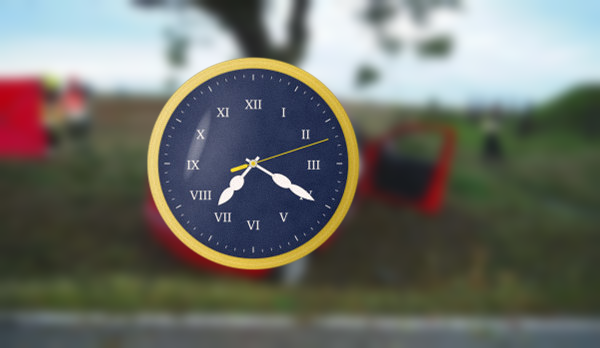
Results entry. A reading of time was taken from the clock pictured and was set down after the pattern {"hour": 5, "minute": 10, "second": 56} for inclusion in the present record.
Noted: {"hour": 7, "minute": 20, "second": 12}
